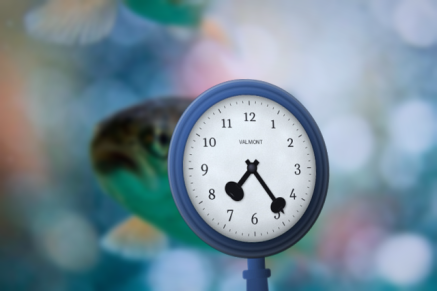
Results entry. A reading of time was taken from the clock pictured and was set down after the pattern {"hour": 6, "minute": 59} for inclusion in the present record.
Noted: {"hour": 7, "minute": 24}
